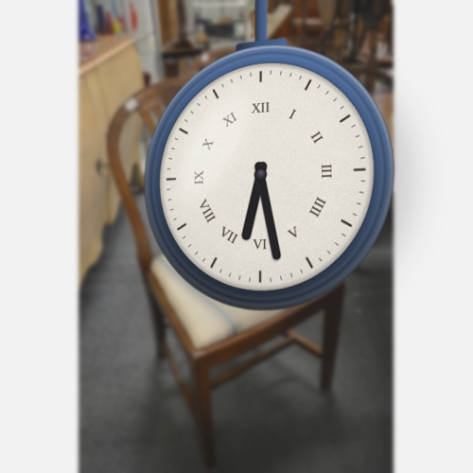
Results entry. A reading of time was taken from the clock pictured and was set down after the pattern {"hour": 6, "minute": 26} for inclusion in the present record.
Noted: {"hour": 6, "minute": 28}
